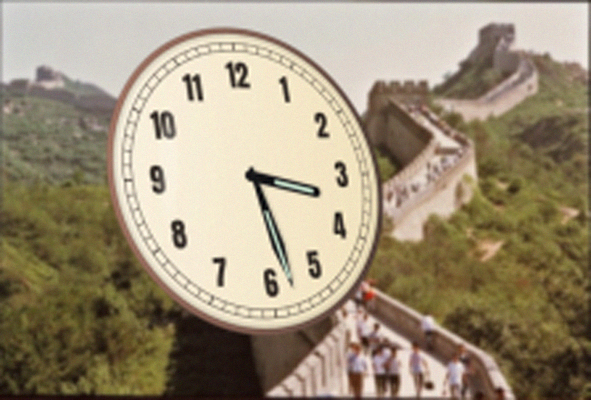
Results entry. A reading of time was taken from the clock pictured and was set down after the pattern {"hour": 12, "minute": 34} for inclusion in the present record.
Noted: {"hour": 3, "minute": 28}
